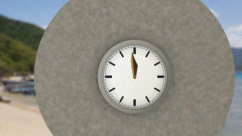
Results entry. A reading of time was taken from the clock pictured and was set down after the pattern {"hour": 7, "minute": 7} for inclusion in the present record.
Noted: {"hour": 11, "minute": 59}
